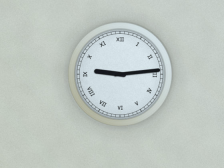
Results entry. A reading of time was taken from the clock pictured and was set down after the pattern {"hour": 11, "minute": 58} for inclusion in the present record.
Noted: {"hour": 9, "minute": 14}
